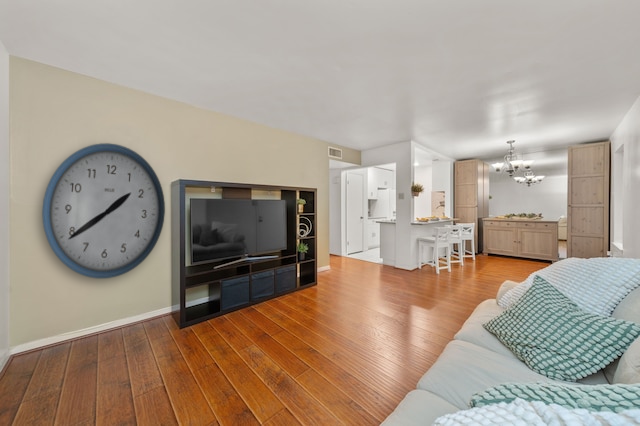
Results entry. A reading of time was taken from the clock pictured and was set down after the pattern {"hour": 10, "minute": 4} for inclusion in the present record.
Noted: {"hour": 1, "minute": 39}
